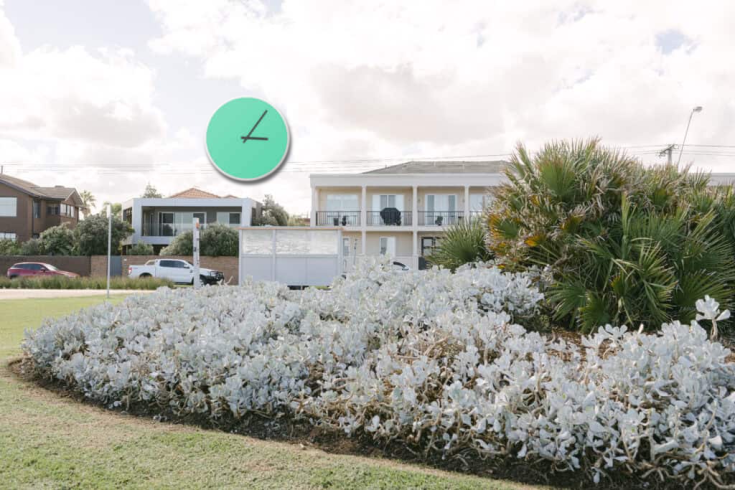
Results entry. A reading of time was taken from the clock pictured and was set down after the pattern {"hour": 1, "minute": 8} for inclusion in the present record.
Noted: {"hour": 3, "minute": 6}
